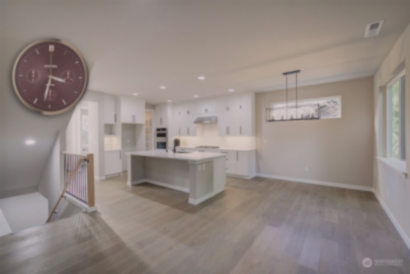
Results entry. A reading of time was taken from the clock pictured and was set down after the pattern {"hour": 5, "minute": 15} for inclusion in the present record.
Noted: {"hour": 3, "minute": 32}
